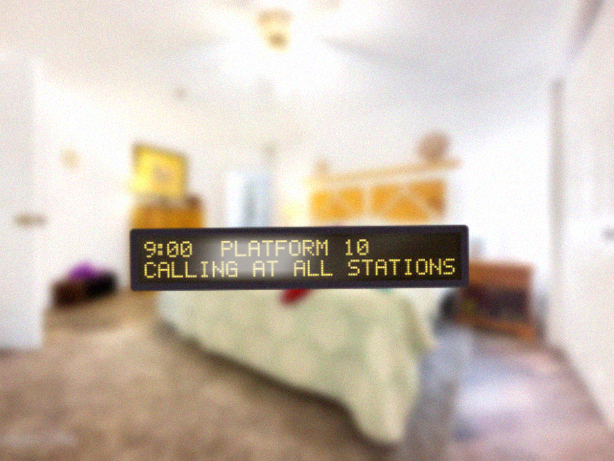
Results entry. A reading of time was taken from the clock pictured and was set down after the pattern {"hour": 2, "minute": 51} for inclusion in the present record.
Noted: {"hour": 9, "minute": 0}
